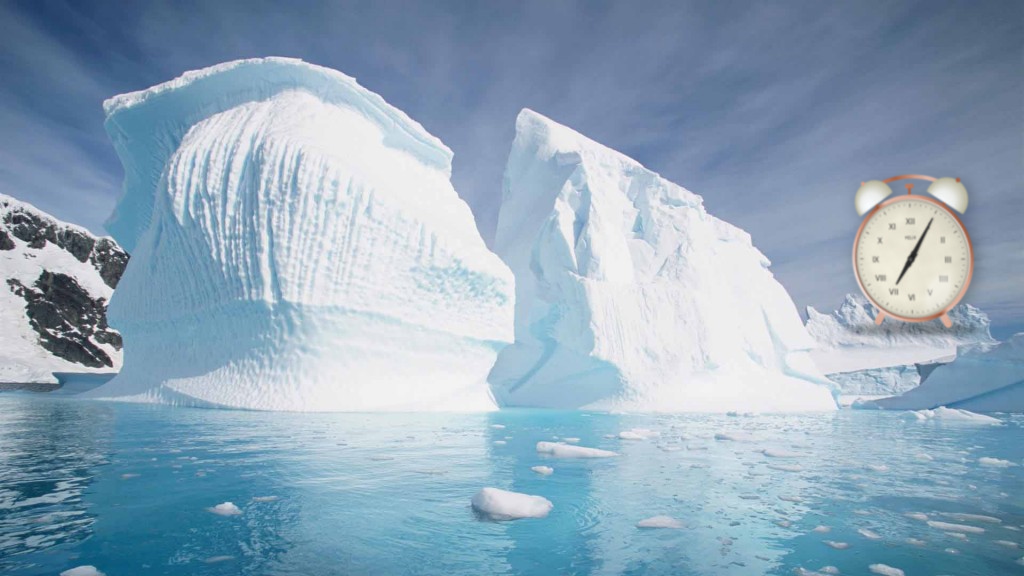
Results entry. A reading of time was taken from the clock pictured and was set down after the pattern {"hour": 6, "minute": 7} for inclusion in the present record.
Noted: {"hour": 7, "minute": 5}
